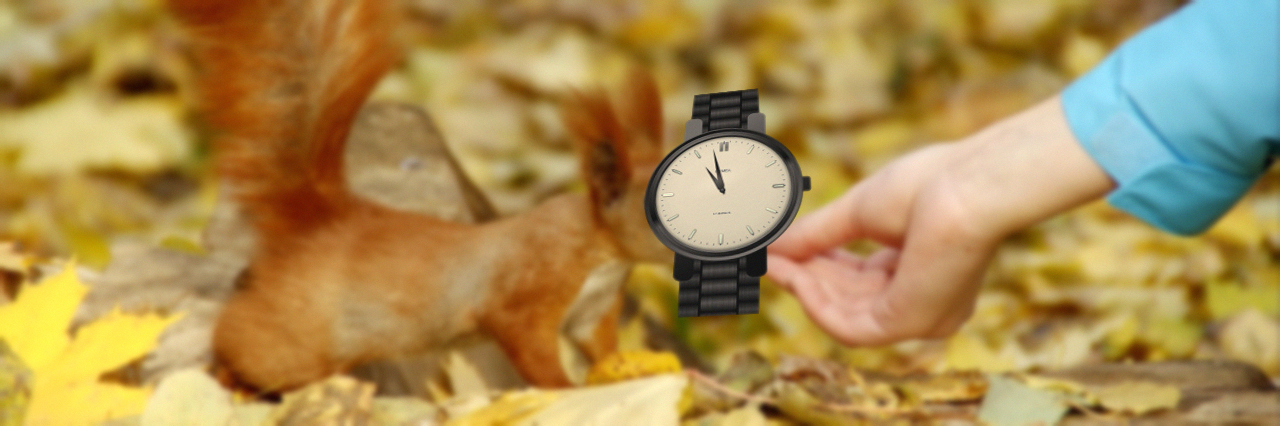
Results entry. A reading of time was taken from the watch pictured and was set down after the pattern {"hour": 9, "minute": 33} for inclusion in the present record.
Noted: {"hour": 10, "minute": 58}
